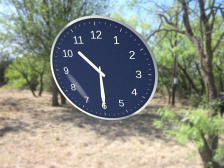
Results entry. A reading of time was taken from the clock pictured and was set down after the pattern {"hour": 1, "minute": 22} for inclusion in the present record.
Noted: {"hour": 10, "minute": 30}
